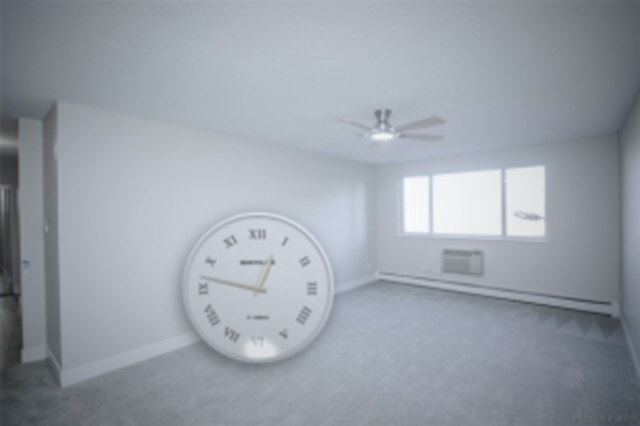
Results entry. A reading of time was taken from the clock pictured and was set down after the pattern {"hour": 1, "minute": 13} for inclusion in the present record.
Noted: {"hour": 12, "minute": 47}
